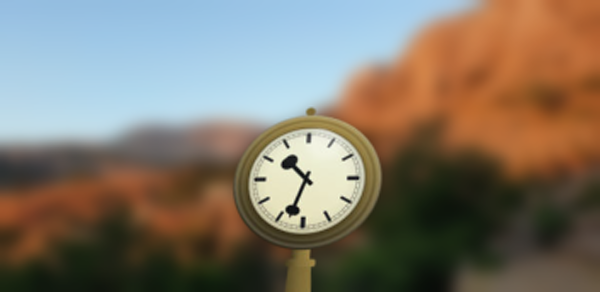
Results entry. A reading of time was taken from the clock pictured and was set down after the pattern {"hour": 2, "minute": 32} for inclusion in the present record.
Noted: {"hour": 10, "minute": 33}
